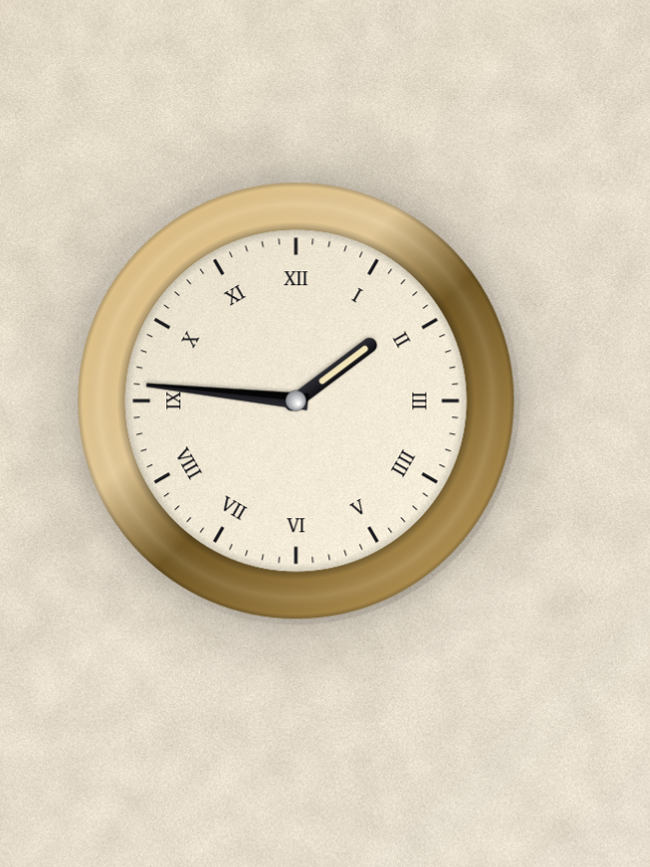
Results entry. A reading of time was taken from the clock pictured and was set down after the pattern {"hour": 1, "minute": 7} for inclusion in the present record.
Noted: {"hour": 1, "minute": 46}
